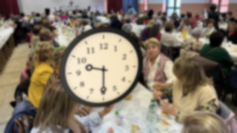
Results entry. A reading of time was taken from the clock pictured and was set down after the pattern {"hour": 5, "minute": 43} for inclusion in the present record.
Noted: {"hour": 9, "minute": 30}
